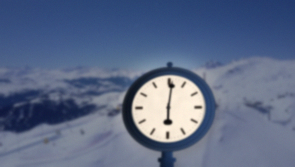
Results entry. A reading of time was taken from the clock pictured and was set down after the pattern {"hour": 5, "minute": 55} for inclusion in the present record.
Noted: {"hour": 6, "minute": 1}
